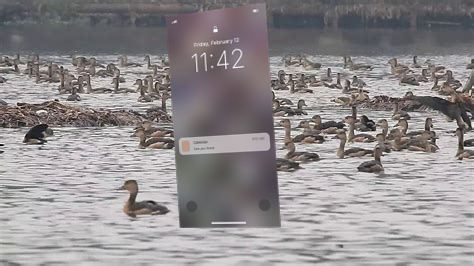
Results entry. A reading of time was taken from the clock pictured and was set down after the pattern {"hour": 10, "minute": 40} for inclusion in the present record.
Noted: {"hour": 11, "minute": 42}
